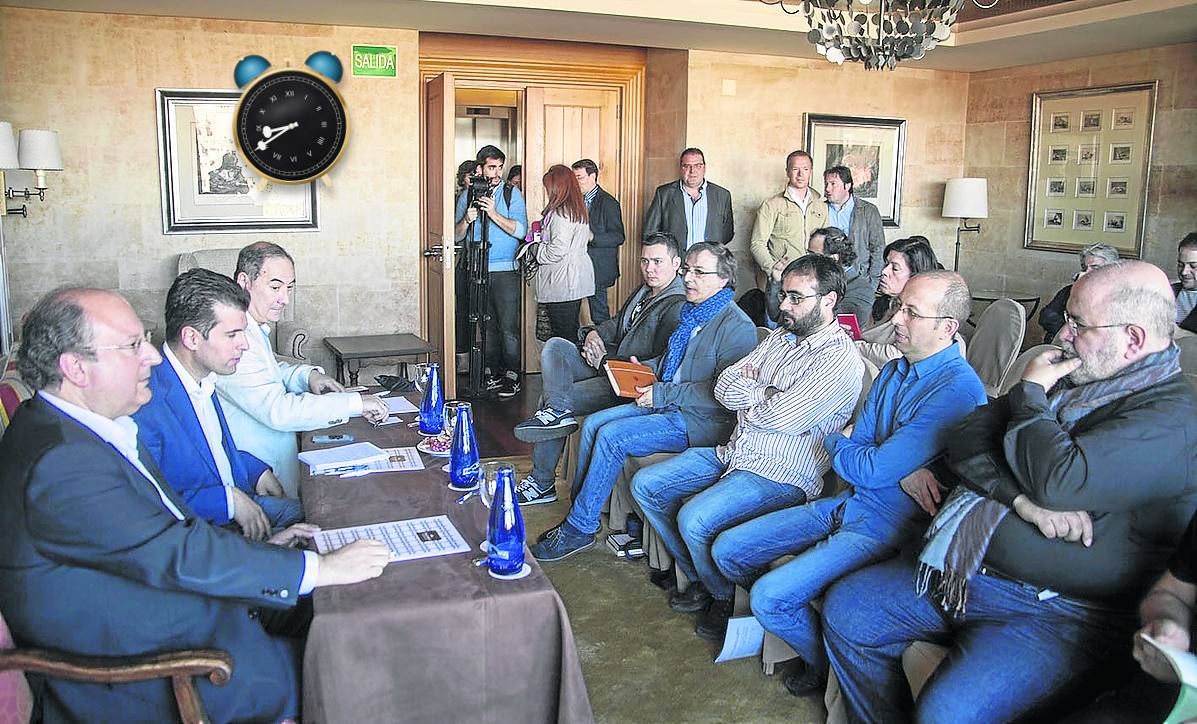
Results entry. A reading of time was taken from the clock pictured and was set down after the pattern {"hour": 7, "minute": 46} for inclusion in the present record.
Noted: {"hour": 8, "minute": 40}
